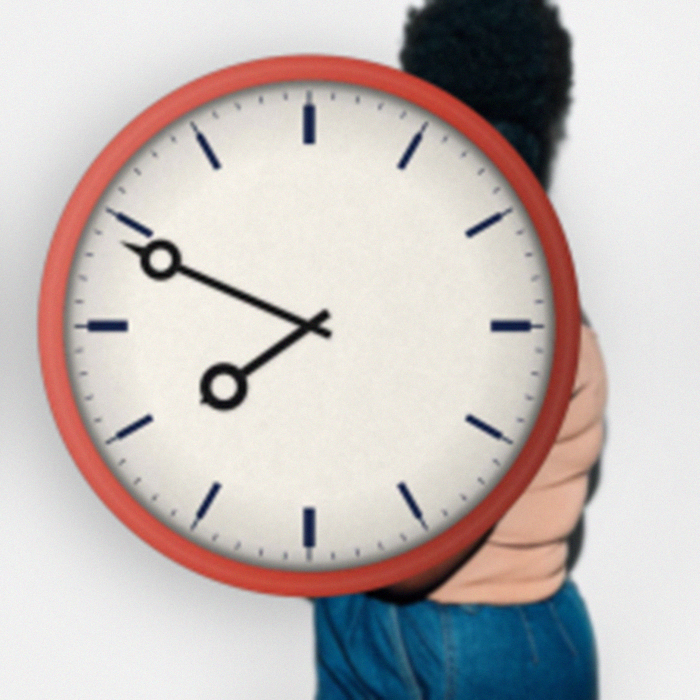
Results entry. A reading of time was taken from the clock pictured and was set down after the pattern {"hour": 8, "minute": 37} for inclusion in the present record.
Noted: {"hour": 7, "minute": 49}
